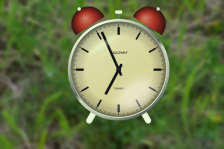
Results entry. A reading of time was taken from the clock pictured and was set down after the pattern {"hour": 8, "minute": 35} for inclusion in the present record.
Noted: {"hour": 6, "minute": 56}
